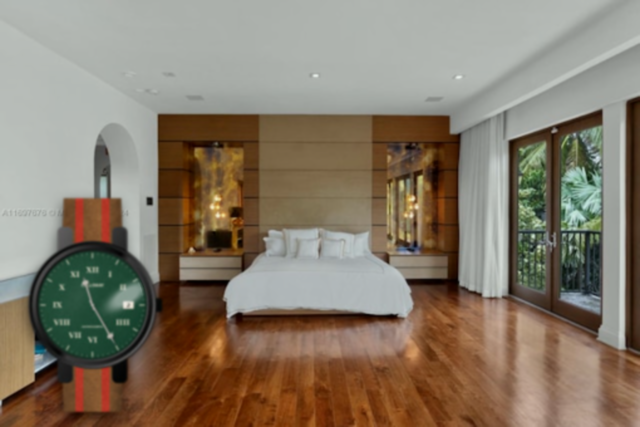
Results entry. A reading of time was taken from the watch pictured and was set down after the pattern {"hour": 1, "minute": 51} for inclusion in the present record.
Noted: {"hour": 11, "minute": 25}
